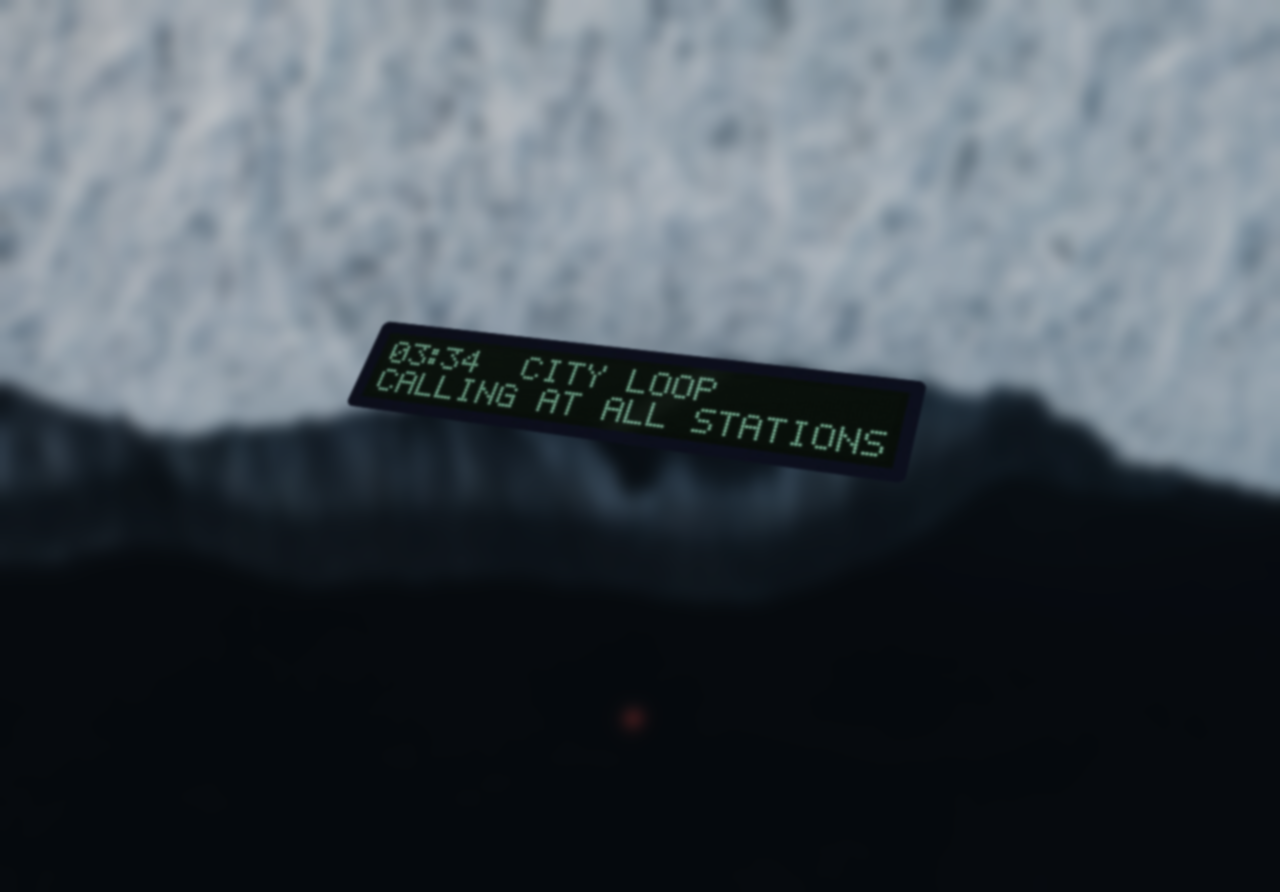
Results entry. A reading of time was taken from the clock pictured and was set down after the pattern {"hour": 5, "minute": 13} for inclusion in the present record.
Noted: {"hour": 3, "minute": 34}
